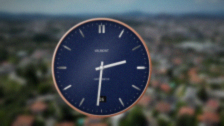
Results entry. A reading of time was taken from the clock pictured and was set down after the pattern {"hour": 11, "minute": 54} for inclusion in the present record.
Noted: {"hour": 2, "minute": 31}
